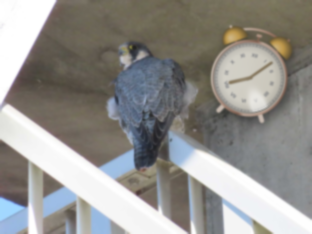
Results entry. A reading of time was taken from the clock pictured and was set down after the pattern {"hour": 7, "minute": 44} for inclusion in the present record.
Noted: {"hour": 8, "minute": 7}
